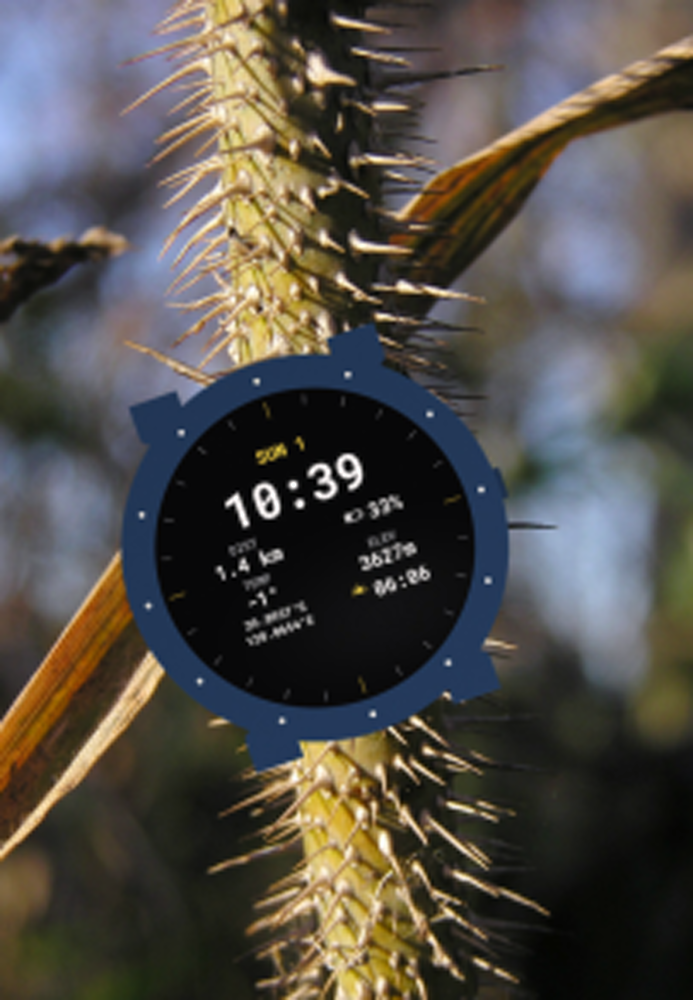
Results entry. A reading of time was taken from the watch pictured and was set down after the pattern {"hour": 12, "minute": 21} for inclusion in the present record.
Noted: {"hour": 10, "minute": 39}
